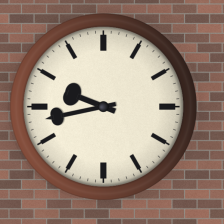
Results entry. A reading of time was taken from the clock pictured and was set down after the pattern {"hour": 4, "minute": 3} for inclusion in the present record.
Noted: {"hour": 9, "minute": 43}
